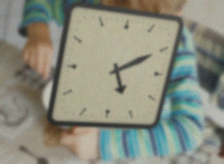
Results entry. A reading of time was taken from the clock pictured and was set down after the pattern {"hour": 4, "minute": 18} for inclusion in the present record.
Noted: {"hour": 5, "minute": 10}
